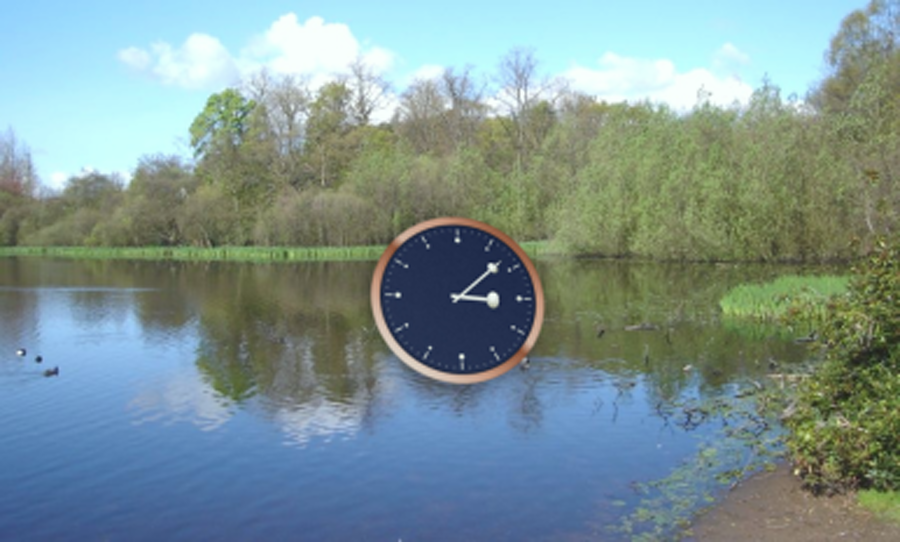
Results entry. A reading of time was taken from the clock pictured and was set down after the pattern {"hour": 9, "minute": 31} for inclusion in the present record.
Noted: {"hour": 3, "minute": 8}
